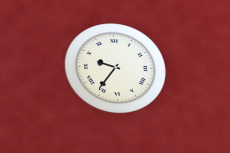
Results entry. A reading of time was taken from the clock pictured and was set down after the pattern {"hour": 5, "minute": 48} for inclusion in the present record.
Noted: {"hour": 9, "minute": 36}
